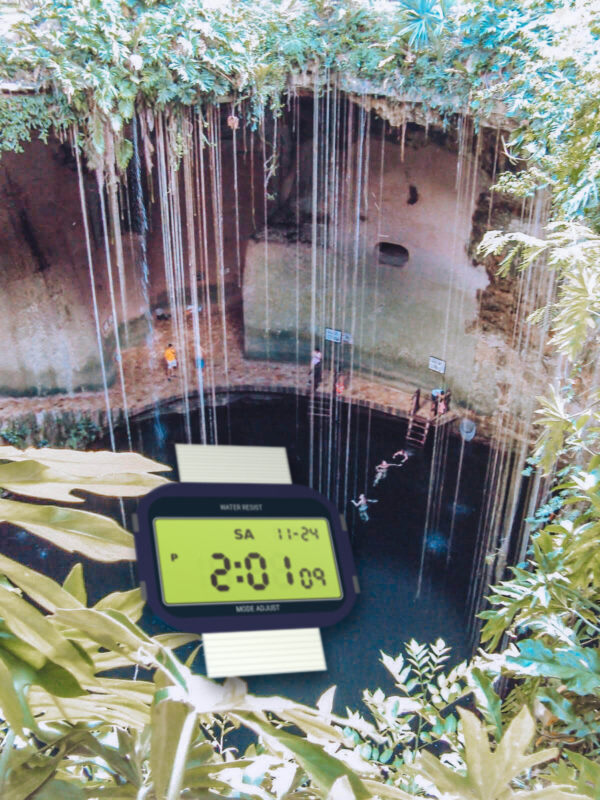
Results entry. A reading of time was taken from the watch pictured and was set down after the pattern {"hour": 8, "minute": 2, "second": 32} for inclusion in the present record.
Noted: {"hour": 2, "minute": 1, "second": 9}
